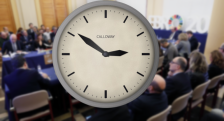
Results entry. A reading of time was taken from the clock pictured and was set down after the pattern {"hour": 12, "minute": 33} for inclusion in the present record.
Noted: {"hour": 2, "minute": 51}
